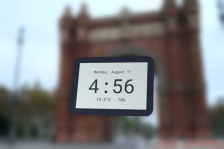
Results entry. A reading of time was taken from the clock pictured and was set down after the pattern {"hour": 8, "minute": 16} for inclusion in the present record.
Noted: {"hour": 4, "minute": 56}
